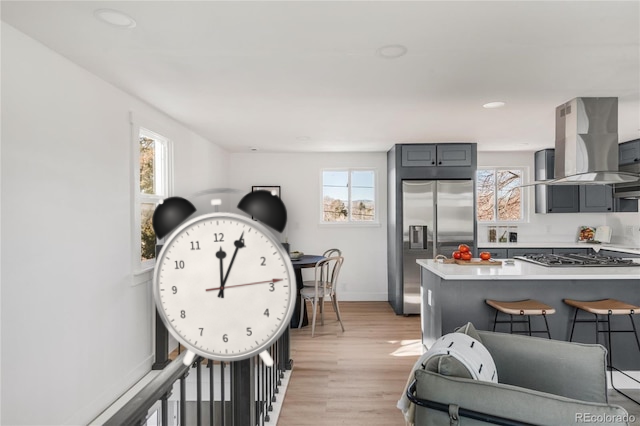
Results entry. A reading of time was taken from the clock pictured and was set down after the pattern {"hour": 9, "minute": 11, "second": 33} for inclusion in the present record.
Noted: {"hour": 12, "minute": 4, "second": 14}
